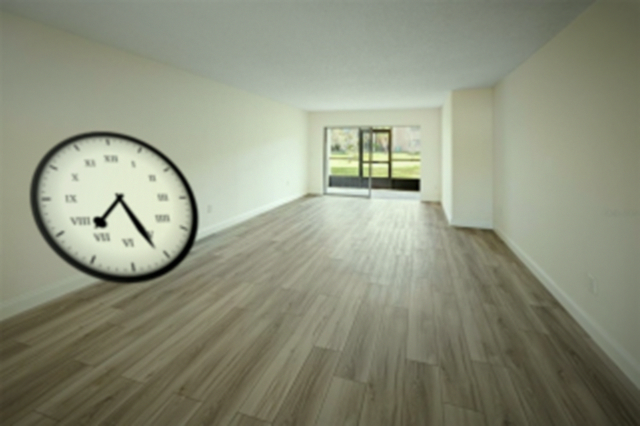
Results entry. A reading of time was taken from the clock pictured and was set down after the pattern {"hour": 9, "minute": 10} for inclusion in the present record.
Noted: {"hour": 7, "minute": 26}
